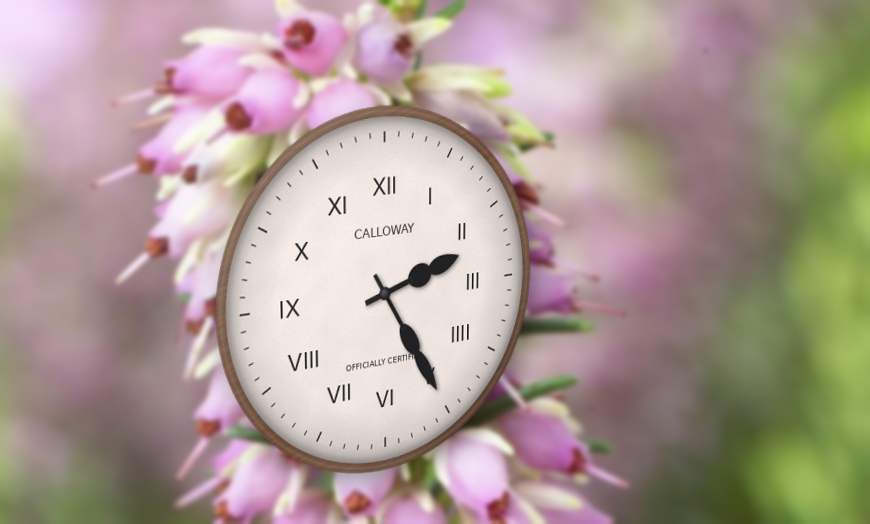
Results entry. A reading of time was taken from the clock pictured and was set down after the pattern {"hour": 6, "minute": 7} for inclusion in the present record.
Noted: {"hour": 2, "minute": 25}
